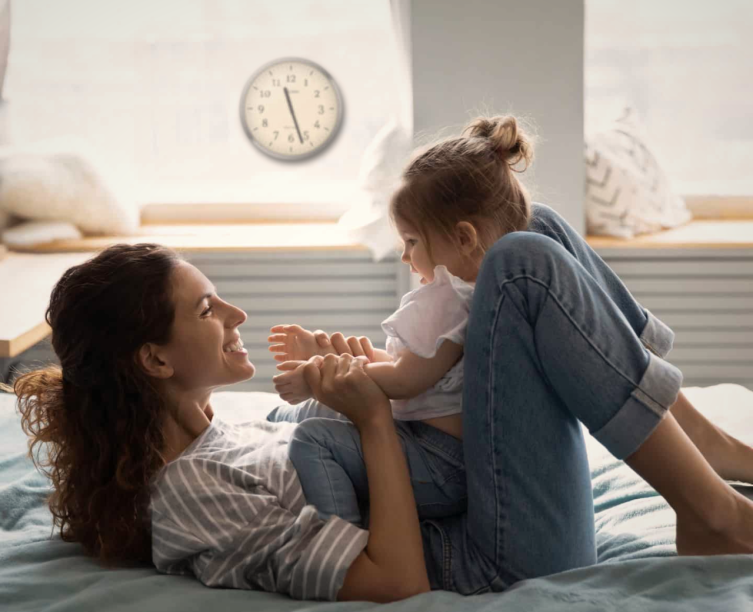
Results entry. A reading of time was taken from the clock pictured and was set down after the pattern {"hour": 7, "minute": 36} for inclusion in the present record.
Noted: {"hour": 11, "minute": 27}
